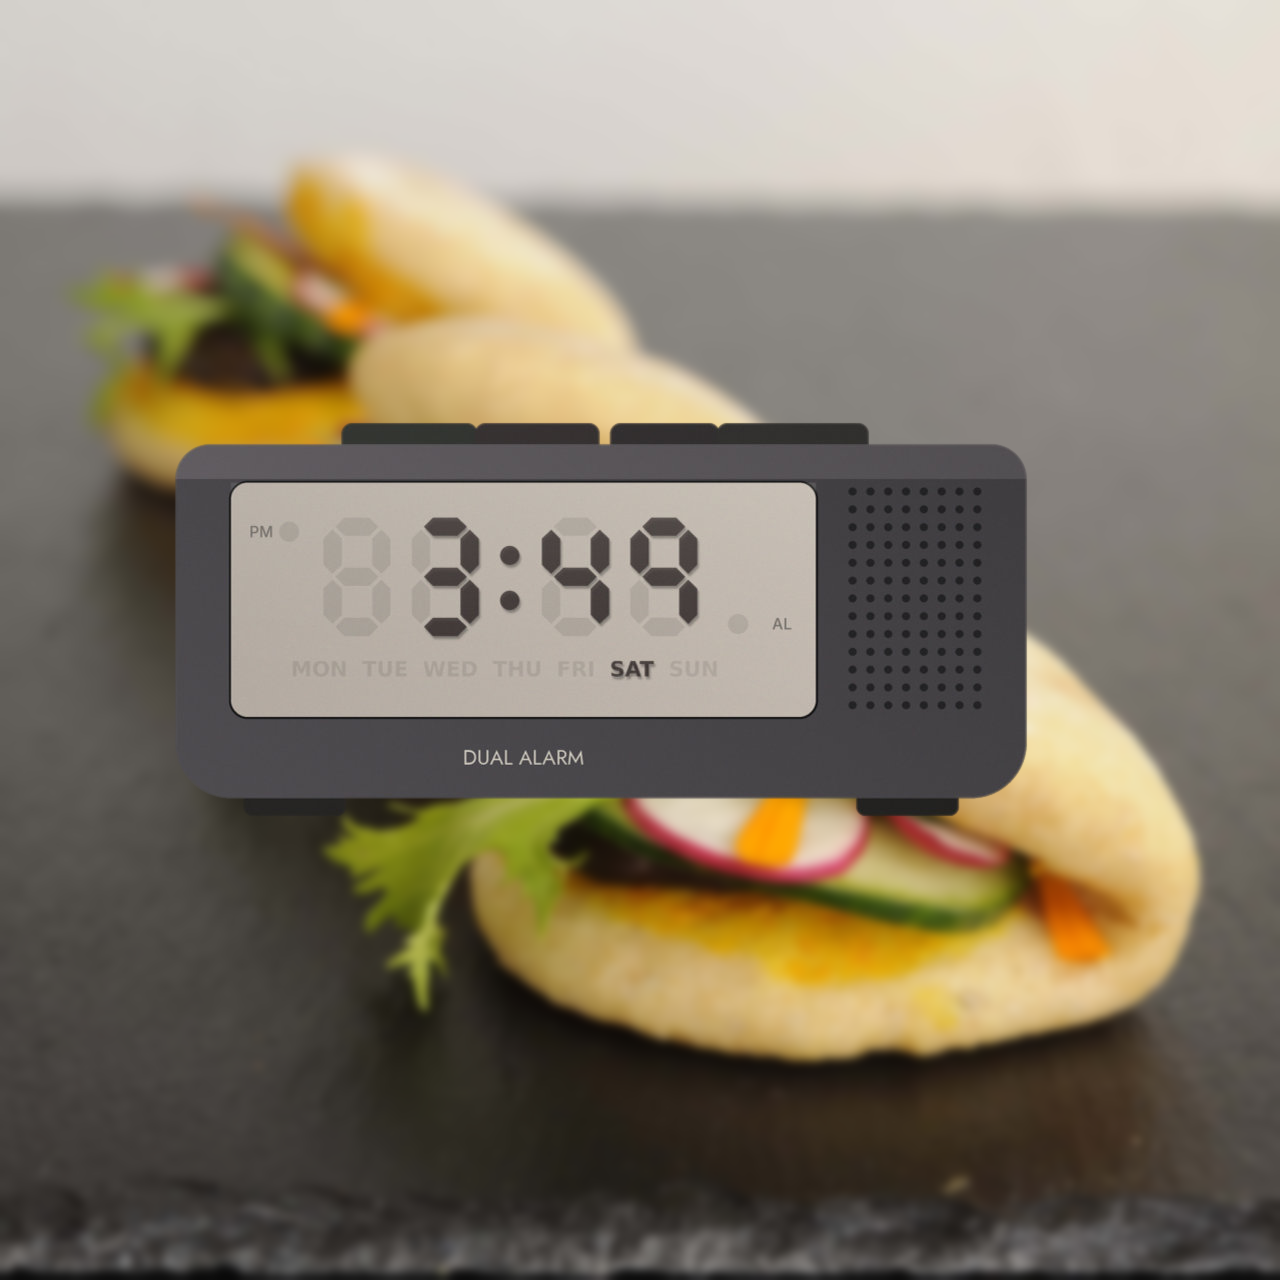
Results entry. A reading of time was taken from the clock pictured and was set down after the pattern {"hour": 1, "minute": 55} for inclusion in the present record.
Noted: {"hour": 3, "minute": 49}
